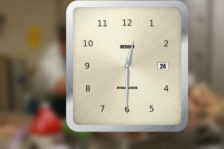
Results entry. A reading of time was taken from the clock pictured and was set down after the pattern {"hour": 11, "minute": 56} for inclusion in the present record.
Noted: {"hour": 12, "minute": 30}
